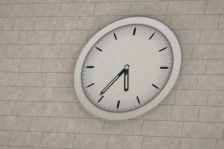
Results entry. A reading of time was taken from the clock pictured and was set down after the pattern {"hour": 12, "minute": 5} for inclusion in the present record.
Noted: {"hour": 5, "minute": 36}
